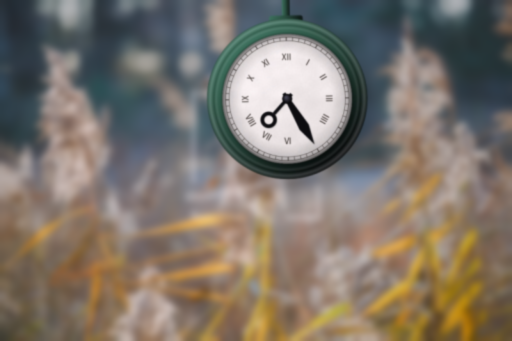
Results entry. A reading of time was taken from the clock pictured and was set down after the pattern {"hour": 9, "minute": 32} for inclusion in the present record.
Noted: {"hour": 7, "minute": 25}
